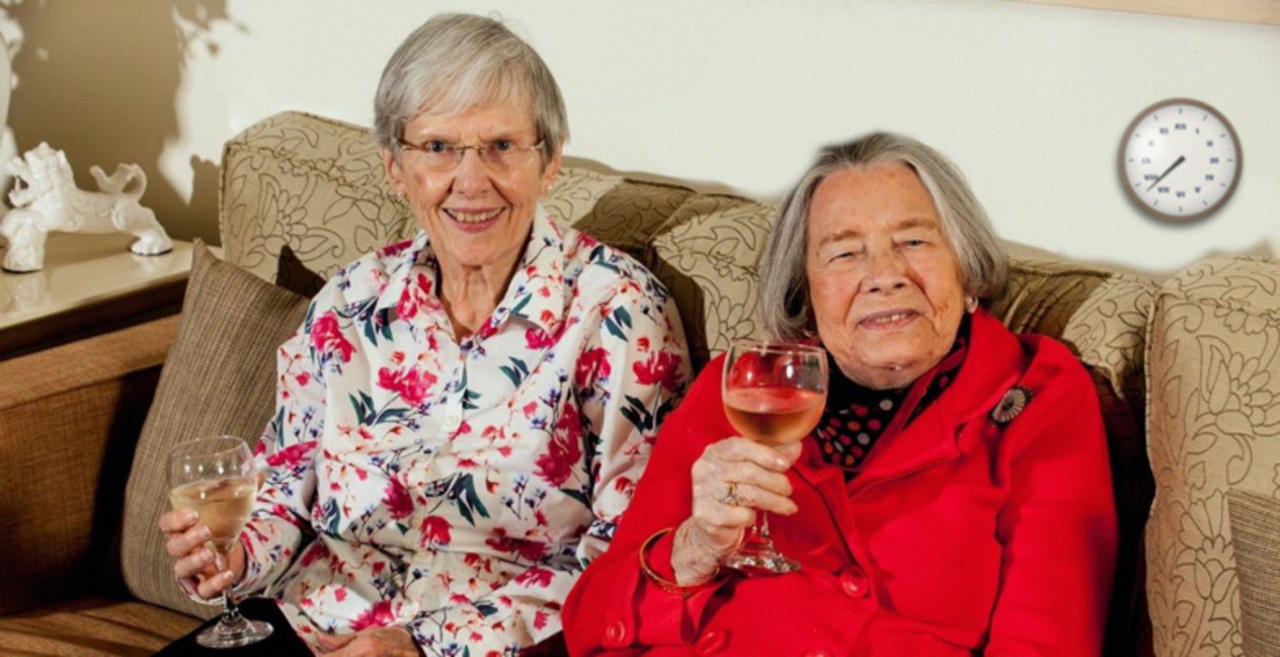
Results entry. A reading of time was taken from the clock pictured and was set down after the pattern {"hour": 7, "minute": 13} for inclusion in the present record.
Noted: {"hour": 7, "minute": 38}
